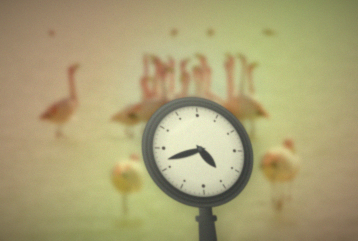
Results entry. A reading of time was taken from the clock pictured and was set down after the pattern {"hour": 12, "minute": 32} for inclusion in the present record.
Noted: {"hour": 4, "minute": 42}
